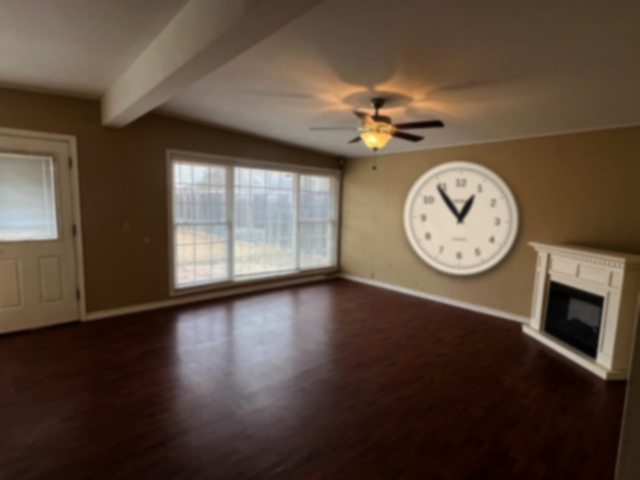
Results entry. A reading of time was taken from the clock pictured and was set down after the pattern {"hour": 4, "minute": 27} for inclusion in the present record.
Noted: {"hour": 12, "minute": 54}
